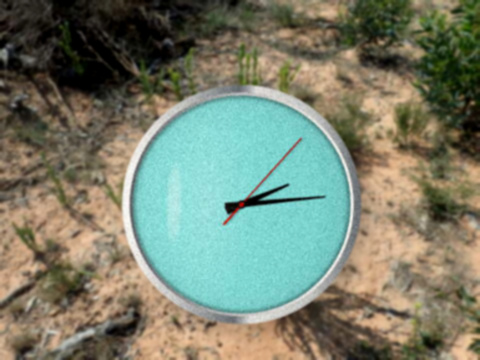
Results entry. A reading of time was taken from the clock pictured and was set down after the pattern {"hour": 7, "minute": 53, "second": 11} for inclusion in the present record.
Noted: {"hour": 2, "minute": 14, "second": 7}
